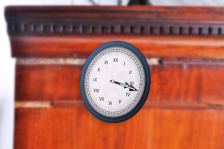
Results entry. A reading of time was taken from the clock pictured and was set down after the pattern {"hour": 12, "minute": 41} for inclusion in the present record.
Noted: {"hour": 3, "minute": 17}
